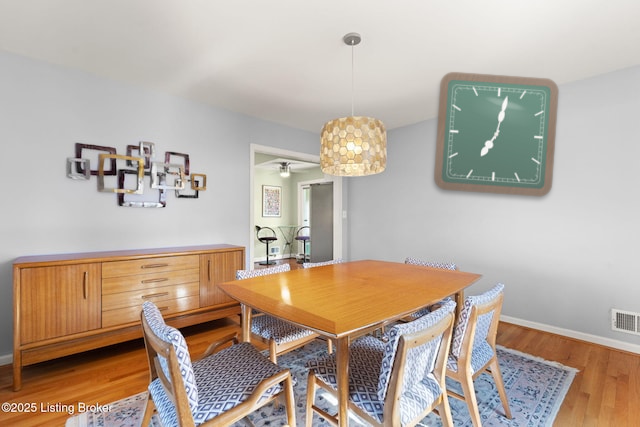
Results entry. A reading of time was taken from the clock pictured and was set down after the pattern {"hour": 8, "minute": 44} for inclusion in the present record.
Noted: {"hour": 7, "minute": 2}
